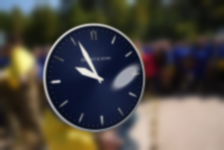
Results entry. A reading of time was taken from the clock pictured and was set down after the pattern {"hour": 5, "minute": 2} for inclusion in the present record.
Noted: {"hour": 9, "minute": 56}
